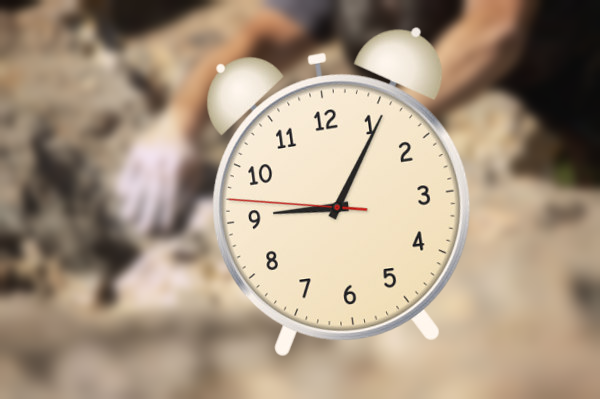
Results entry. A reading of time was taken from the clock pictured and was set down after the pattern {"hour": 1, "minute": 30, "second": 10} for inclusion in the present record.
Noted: {"hour": 9, "minute": 5, "second": 47}
